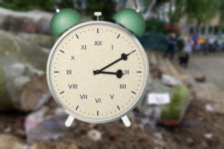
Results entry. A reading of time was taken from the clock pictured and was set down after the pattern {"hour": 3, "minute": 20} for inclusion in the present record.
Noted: {"hour": 3, "minute": 10}
